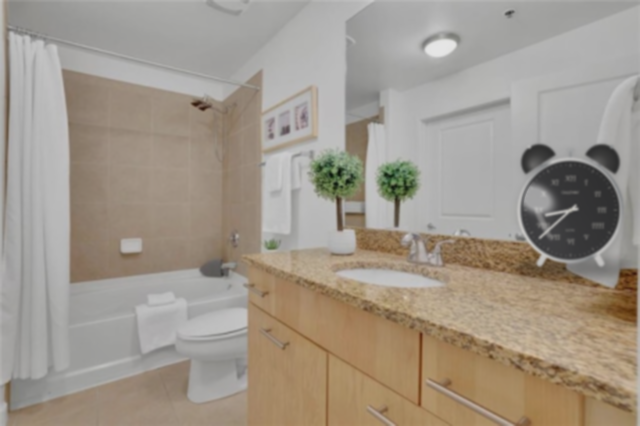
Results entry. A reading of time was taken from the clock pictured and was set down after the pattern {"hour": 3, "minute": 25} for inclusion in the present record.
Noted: {"hour": 8, "minute": 38}
